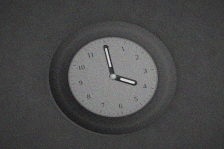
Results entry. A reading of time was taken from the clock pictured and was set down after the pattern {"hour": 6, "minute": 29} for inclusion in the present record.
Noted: {"hour": 4, "minute": 0}
